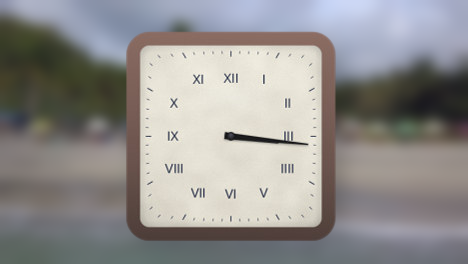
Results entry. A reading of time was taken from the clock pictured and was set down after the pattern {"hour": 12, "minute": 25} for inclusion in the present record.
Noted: {"hour": 3, "minute": 16}
